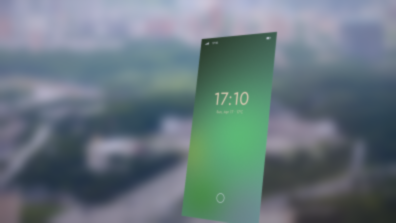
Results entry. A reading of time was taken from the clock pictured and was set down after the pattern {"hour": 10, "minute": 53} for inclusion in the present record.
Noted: {"hour": 17, "minute": 10}
